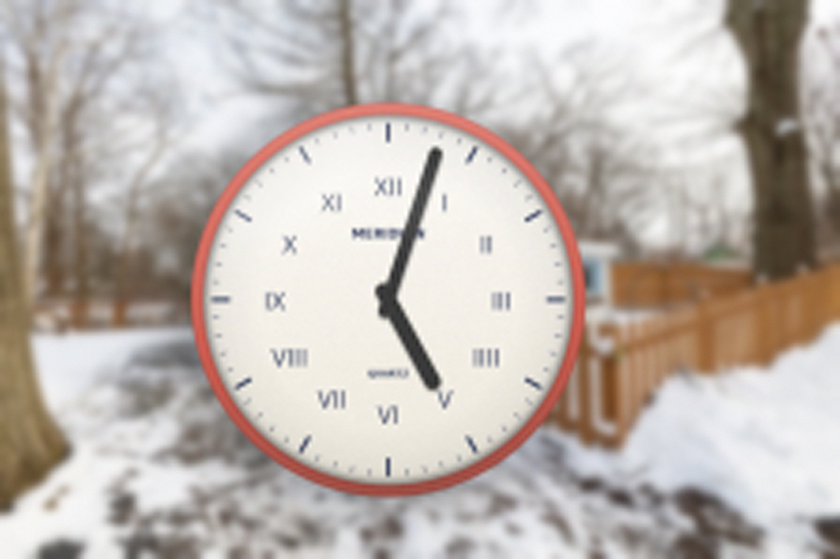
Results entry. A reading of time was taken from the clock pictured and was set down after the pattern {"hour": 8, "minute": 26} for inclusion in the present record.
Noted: {"hour": 5, "minute": 3}
